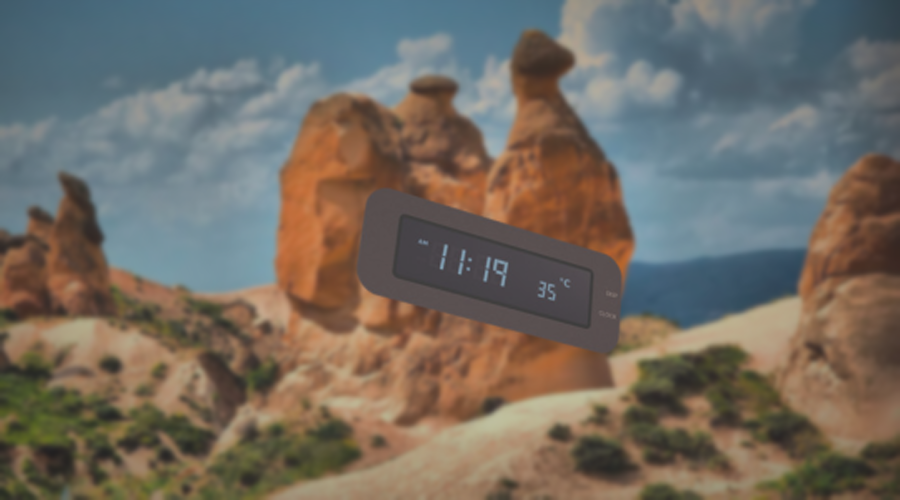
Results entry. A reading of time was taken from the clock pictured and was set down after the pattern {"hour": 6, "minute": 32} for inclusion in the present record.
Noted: {"hour": 11, "minute": 19}
